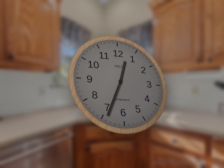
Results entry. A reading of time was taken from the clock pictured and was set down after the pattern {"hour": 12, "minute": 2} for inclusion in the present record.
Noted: {"hour": 12, "minute": 34}
